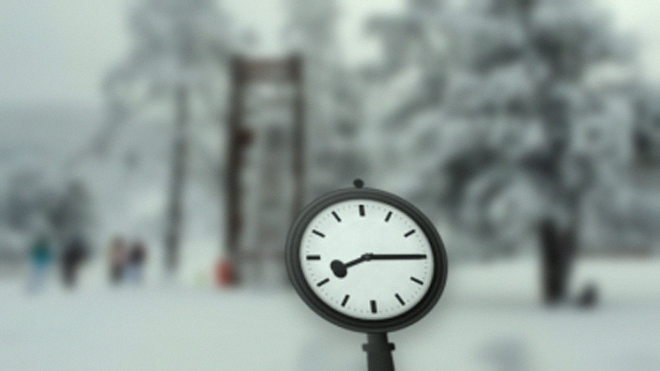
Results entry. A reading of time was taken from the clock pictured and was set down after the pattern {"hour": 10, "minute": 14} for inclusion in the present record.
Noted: {"hour": 8, "minute": 15}
